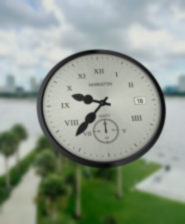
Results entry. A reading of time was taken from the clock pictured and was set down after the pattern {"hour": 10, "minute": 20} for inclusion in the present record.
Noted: {"hour": 9, "minute": 37}
